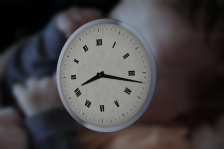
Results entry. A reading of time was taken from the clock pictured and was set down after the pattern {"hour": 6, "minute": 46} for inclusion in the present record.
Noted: {"hour": 8, "minute": 17}
